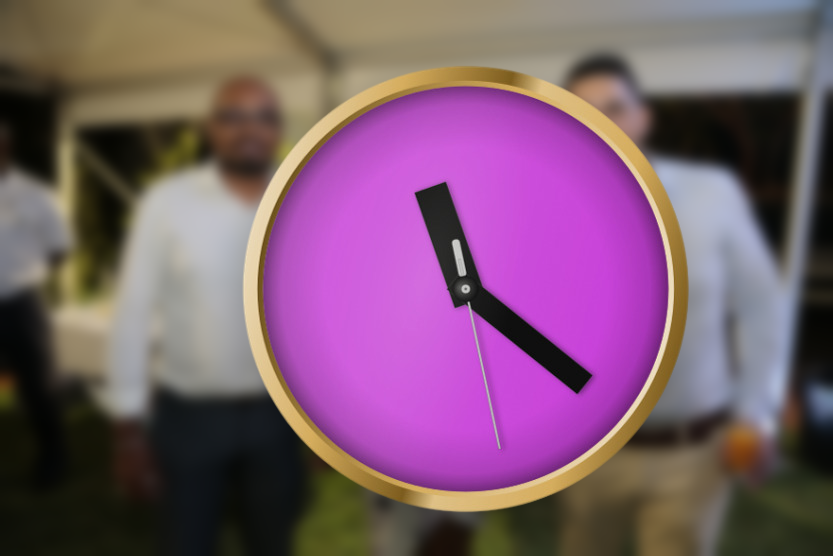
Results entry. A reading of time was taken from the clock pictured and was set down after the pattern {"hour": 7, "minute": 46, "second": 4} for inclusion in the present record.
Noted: {"hour": 11, "minute": 21, "second": 28}
